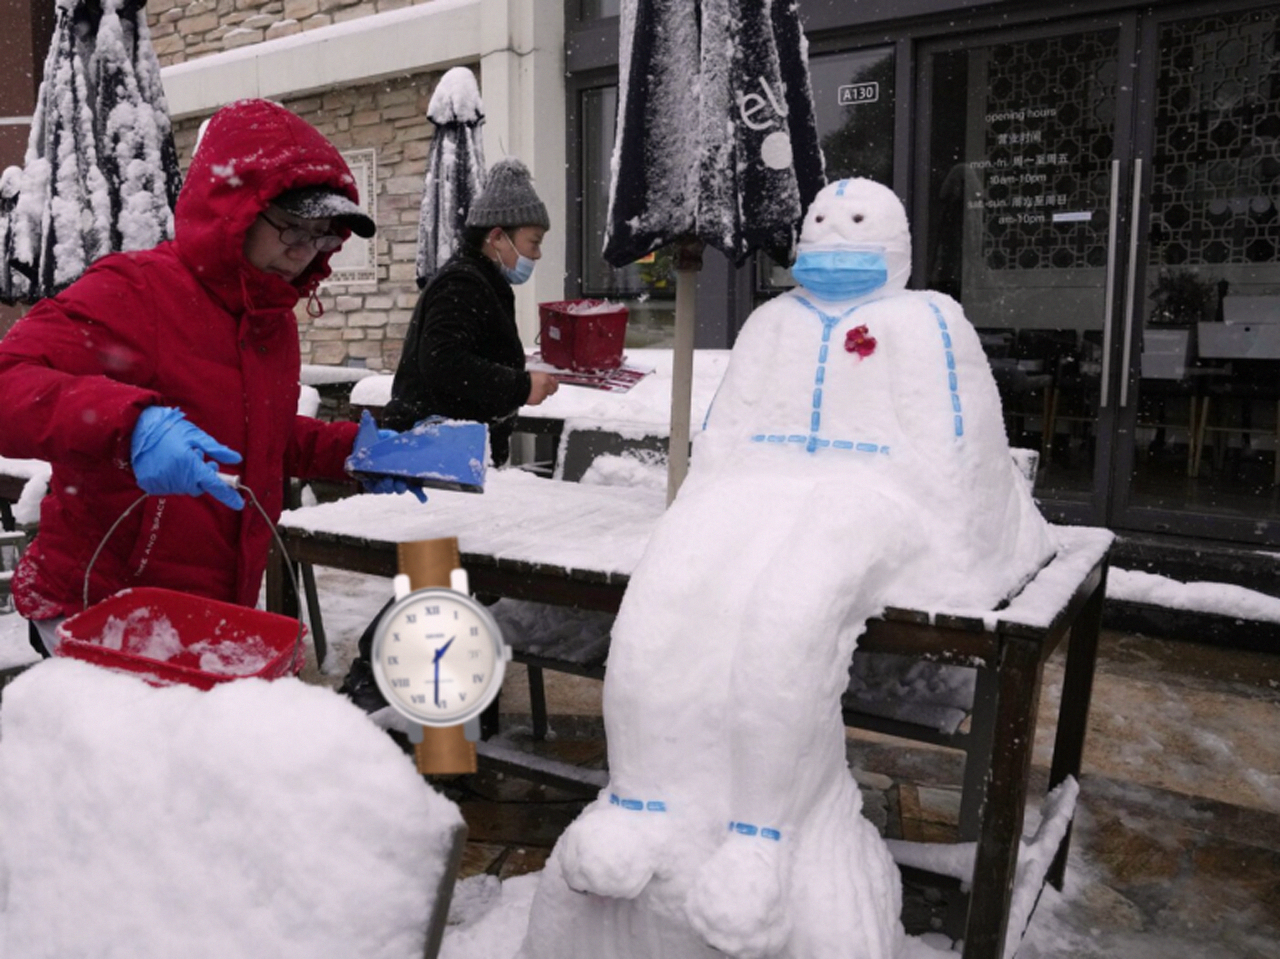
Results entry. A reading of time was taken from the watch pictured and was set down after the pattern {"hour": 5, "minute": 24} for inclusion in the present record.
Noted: {"hour": 1, "minute": 31}
